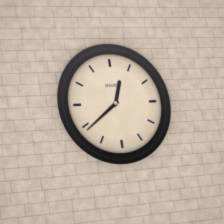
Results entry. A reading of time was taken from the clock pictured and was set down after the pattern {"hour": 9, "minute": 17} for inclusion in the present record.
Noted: {"hour": 12, "minute": 39}
